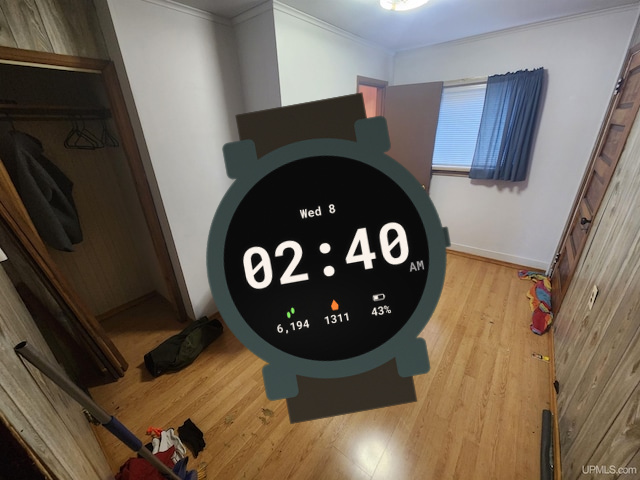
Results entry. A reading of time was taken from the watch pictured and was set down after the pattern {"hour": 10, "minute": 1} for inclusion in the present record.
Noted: {"hour": 2, "minute": 40}
